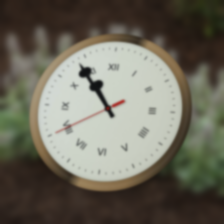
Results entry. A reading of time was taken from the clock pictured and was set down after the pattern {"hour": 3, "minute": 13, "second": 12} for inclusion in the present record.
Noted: {"hour": 10, "minute": 53, "second": 40}
